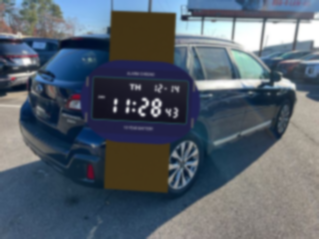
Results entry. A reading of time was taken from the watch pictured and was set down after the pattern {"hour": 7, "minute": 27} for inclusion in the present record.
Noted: {"hour": 11, "minute": 28}
